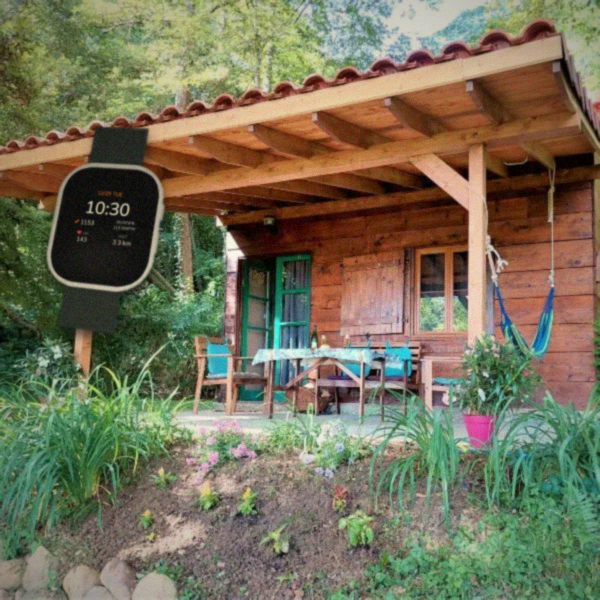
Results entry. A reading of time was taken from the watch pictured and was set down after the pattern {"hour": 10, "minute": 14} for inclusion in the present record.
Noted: {"hour": 10, "minute": 30}
